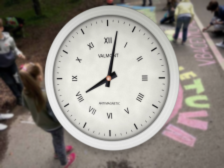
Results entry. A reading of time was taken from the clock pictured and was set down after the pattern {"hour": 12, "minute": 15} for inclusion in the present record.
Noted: {"hour": 8, "minute": 2}
